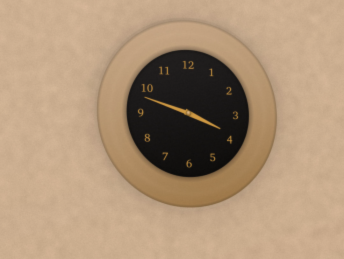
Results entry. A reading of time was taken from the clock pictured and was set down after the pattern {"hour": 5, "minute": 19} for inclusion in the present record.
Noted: {"hour": 3, "minute": 48}
